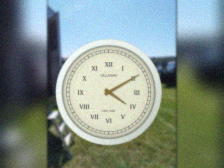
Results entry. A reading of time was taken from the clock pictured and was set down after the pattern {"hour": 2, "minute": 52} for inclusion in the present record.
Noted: {"hour": 4, "minute": 10}
